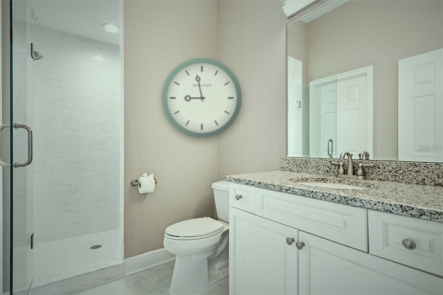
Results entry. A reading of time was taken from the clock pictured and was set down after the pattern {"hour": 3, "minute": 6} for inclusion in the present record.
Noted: {"hour": 8, "minute": 58}
